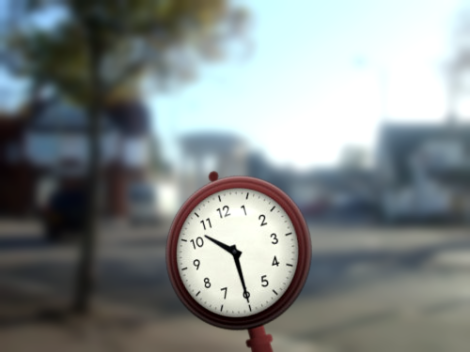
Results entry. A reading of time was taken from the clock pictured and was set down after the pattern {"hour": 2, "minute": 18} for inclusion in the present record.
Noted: {"hour": 10, "minute": 30}
